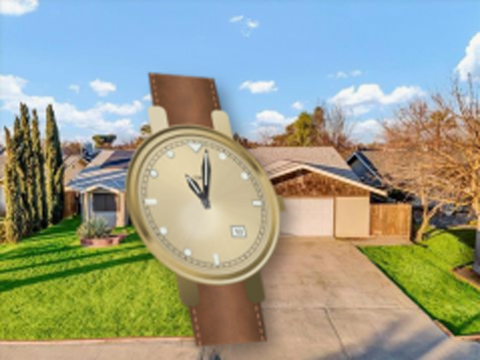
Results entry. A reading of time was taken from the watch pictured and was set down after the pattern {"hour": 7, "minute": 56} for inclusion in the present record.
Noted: {"hour": 11, "minute": 2}
